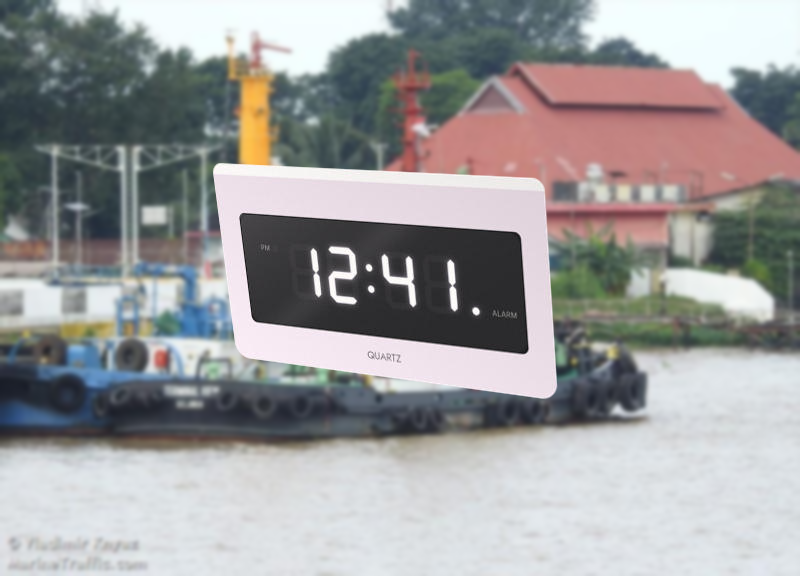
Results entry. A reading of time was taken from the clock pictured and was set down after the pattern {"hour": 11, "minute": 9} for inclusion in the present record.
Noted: {"hour": 12, "minute": 41}
